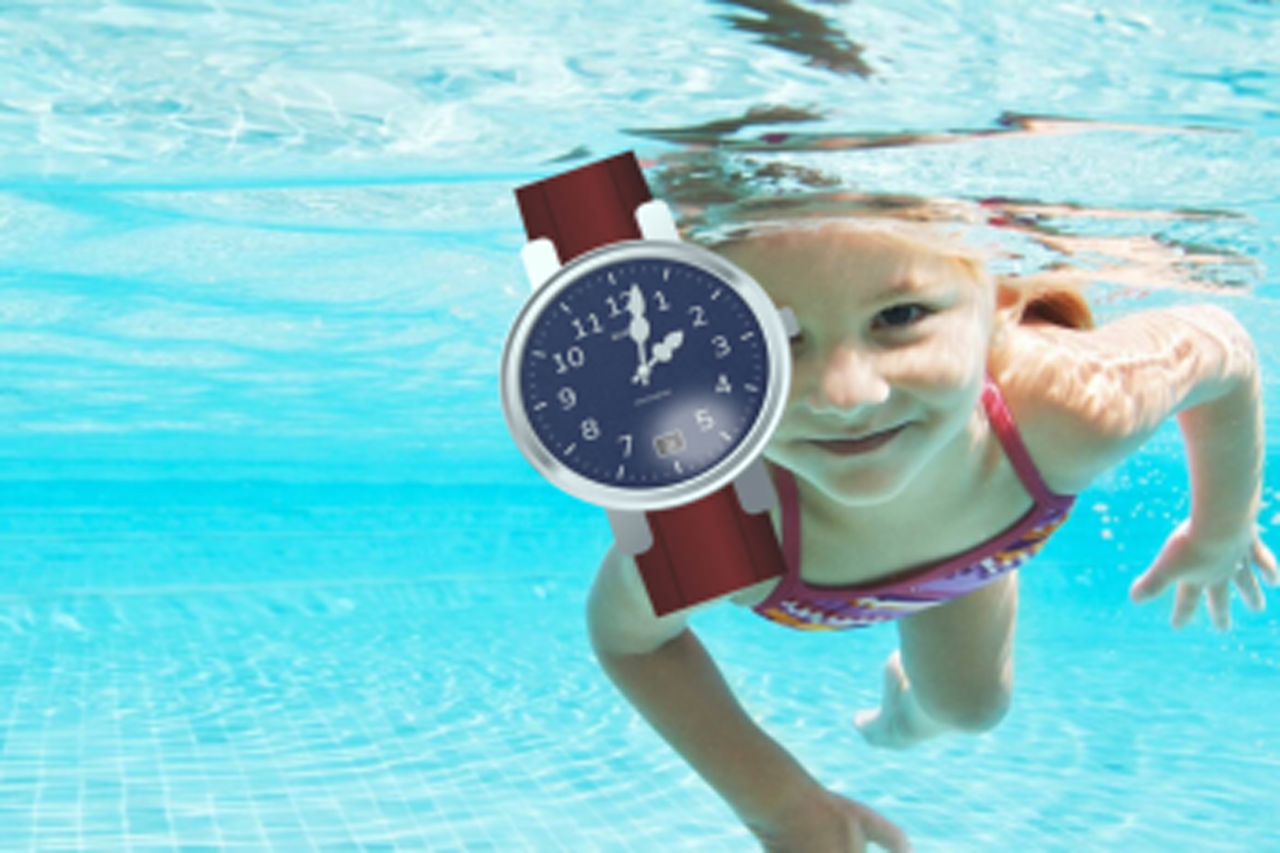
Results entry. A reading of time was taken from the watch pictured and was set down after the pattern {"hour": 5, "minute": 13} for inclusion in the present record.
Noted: {"hour": 2, "minute": 2}
